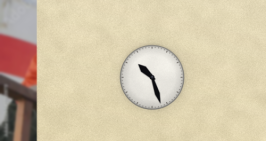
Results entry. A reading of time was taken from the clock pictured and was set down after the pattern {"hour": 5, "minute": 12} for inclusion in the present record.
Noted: {"hour": 10, "minute": 27}
